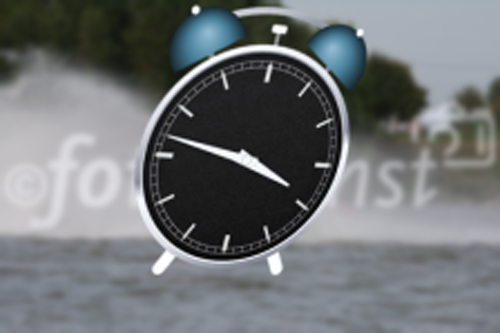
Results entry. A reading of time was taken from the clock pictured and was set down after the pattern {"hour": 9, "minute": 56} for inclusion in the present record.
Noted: {"hour": 3, "minute": 47}
